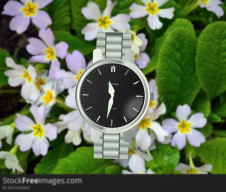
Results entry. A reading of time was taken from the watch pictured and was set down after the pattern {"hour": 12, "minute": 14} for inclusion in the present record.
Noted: {"hour": 11, "minute": 32}
